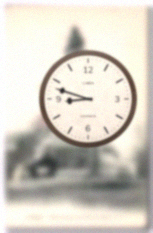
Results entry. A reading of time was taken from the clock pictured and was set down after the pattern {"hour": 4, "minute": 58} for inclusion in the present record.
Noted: {"hour": 8, "minute": 48}
